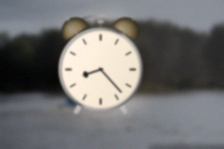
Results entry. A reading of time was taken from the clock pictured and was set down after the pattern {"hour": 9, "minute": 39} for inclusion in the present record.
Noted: {"hour": 8, "minute": 23}
